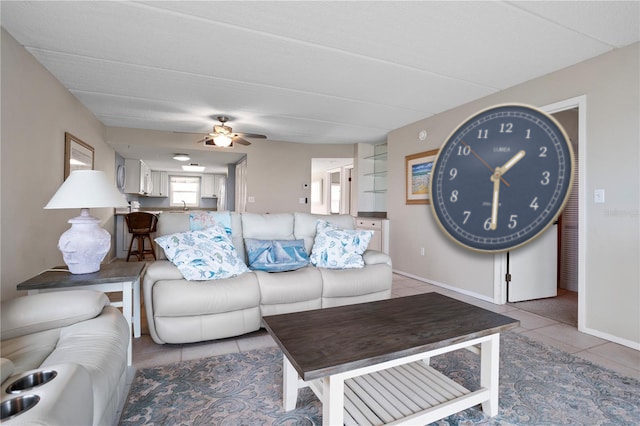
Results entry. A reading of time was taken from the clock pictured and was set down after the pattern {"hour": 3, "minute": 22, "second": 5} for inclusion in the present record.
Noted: {"hour": 1, "minute": 28, "second": 51}
